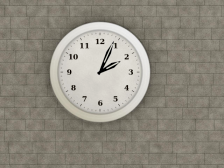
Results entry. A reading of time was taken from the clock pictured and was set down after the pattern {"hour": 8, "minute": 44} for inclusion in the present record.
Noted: {"hour": 2, "minute": 4}
